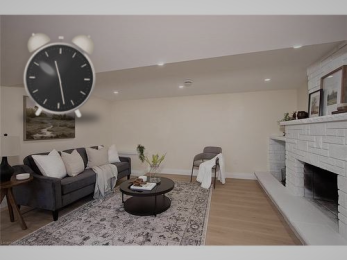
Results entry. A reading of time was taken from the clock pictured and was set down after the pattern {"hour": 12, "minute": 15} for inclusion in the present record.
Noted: {"hour": 11, "minute": 28}
